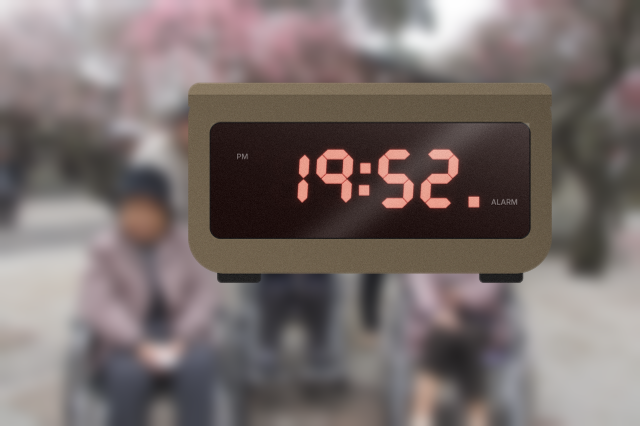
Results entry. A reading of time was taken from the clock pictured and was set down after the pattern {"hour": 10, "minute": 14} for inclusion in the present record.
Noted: {"hour": 19, "minute": 52}
